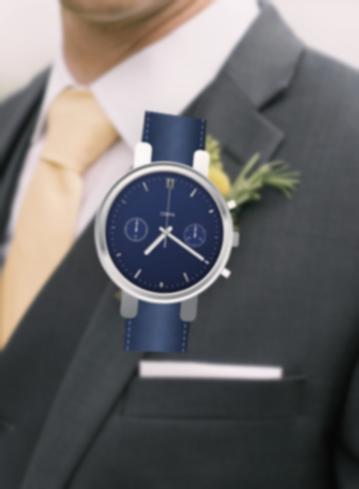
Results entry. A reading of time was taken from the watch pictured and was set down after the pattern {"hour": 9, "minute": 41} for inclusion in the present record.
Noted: {"hour": 7, "minute": 20}
